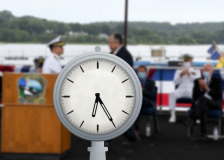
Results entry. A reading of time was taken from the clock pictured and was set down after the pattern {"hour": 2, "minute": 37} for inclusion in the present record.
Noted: {"hour": 6, "minute": 25}
